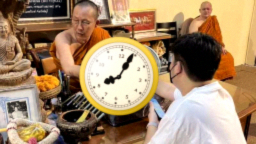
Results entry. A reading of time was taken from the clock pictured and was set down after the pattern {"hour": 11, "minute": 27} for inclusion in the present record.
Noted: {"hour": 8, "minute": 4}
